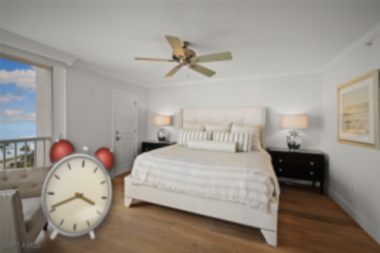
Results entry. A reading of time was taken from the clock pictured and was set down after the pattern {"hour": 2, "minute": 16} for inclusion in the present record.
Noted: {"hour": 3, "minute": 41}
